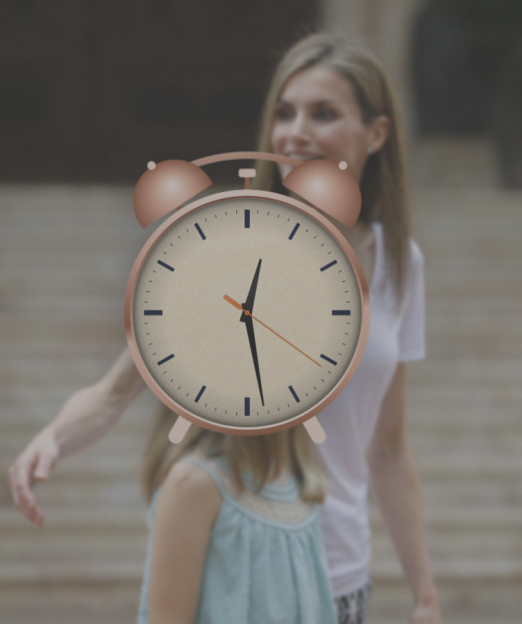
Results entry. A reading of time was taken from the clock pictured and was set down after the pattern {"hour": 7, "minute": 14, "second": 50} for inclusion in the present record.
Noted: {"hour": 12, "minute": 28, "second": 21}
